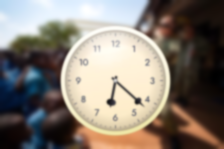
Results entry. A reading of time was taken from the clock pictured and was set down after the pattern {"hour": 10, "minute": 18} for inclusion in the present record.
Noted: {"hour": 6, "minute": 22}
